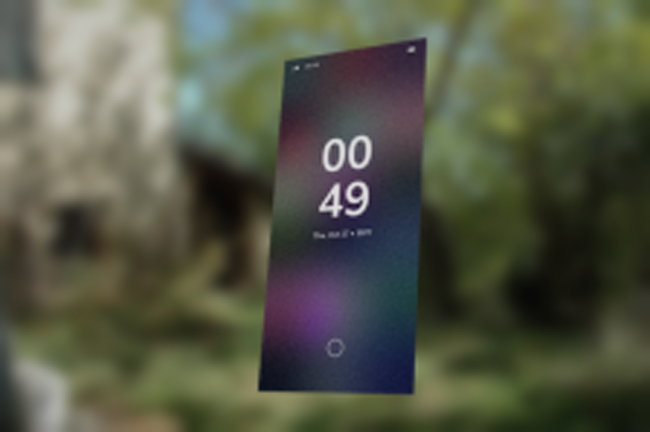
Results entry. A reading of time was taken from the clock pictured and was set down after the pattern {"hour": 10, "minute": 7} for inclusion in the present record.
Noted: {"hour": 0, "minute": 49}
